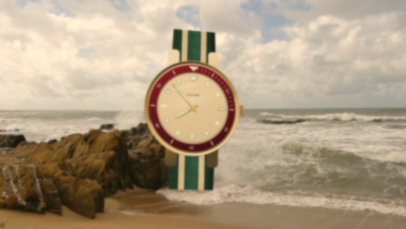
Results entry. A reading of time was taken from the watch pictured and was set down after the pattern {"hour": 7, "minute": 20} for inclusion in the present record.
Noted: {"hour": 7, "minute": 53}
